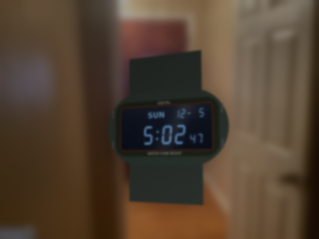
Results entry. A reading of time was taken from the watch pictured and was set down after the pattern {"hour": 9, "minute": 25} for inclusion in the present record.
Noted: {"hour": 5, "minute": 2}
